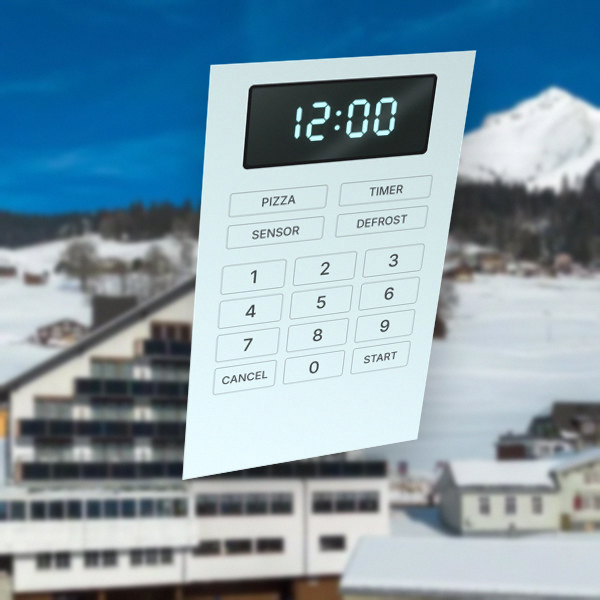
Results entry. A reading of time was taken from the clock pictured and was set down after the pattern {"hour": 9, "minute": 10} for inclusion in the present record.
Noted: {"hour": 12, "minute": 0}
